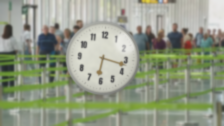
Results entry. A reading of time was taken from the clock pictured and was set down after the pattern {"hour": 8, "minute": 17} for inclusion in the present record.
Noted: {"hour": 6, "minute": 17}
